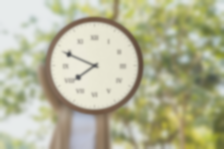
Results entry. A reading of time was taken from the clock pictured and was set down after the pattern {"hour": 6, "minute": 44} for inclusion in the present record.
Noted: {"hour": 7, "minute": 49}
